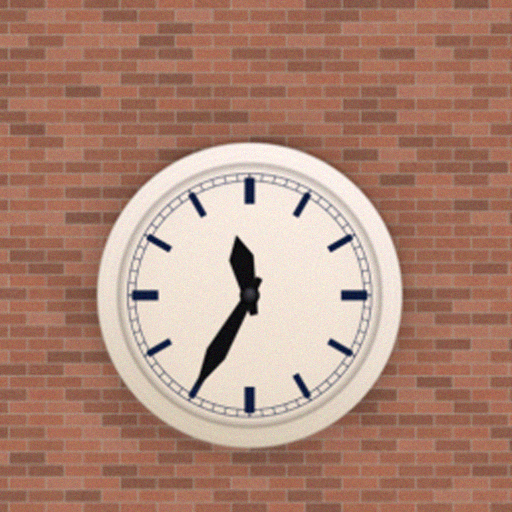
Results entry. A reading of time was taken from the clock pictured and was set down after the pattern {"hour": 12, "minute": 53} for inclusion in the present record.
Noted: {"hour": 11, "minute": 35}
